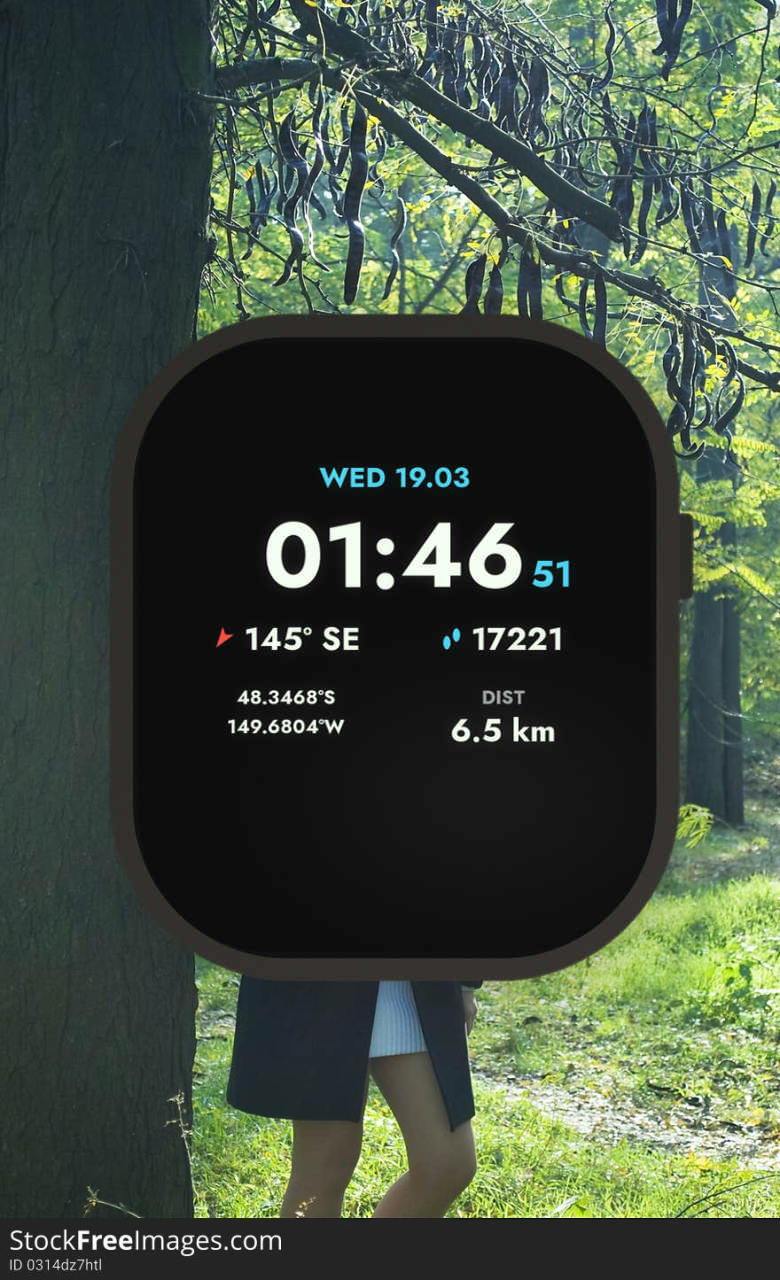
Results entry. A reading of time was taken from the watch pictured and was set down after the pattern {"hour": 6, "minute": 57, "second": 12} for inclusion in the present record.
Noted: {"hour": 1, "minute": 46, "second": 51}
